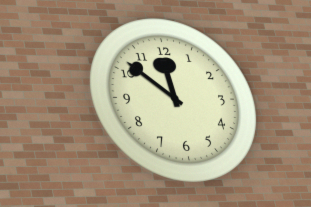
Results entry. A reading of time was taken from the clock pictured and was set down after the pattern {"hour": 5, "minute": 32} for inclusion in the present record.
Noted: {"hour": 11, "minute": 52}
